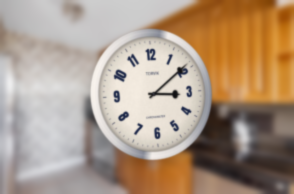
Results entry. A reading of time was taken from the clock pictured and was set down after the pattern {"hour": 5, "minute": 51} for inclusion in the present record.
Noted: {"hour": 3, "minute": 9}
